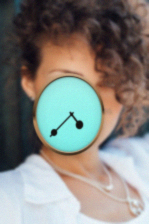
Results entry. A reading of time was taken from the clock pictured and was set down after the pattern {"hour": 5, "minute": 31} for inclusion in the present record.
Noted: {"hour": 4, "minute": 38}
